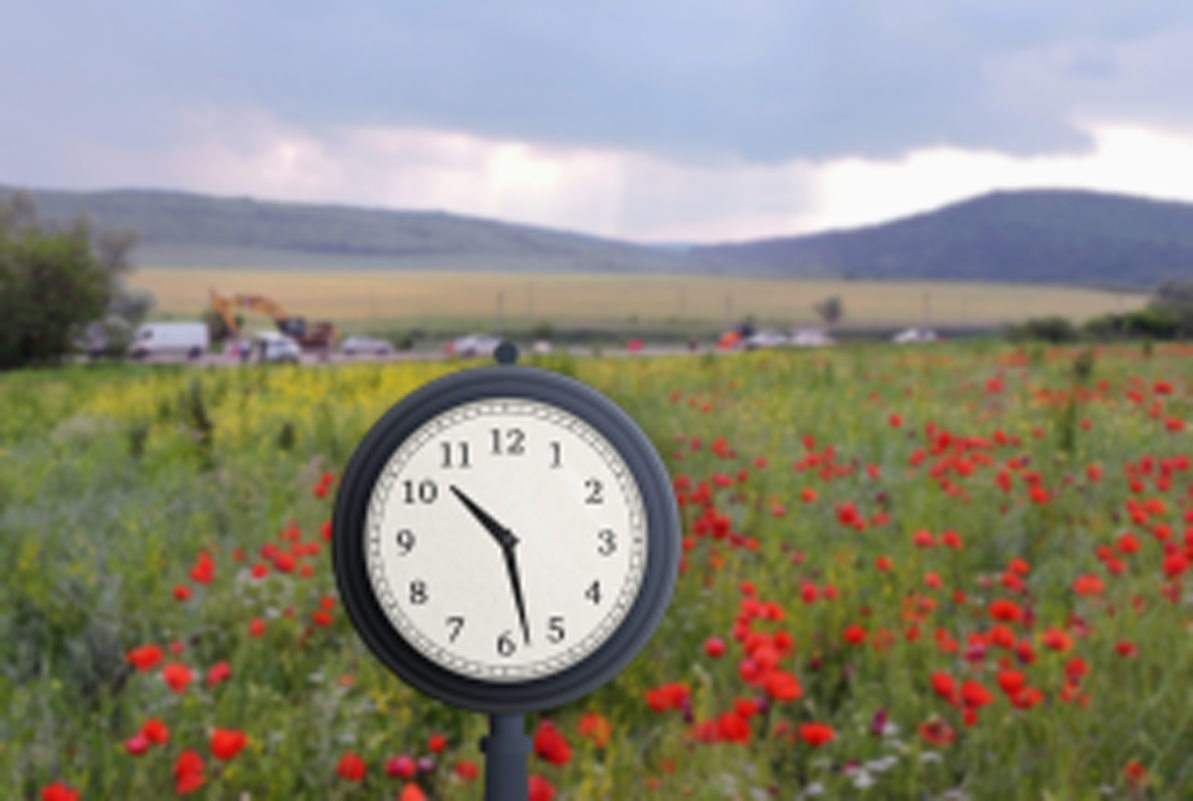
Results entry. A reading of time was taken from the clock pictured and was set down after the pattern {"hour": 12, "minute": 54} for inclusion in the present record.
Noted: {"hour": 10, "minute": 28}
